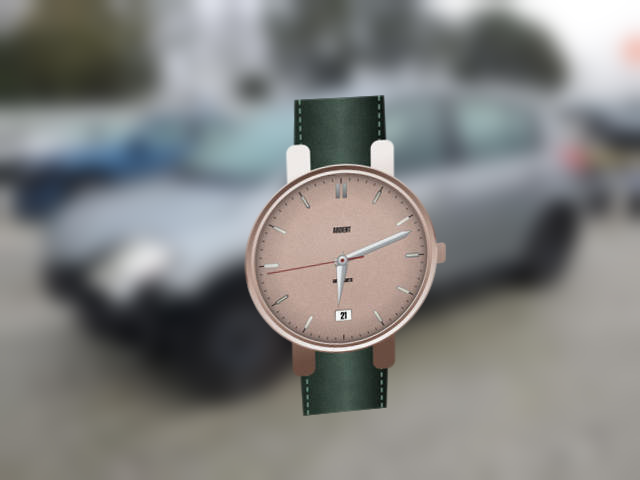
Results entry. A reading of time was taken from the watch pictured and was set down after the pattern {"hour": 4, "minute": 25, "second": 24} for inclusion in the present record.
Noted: {"hour": 6, "minute": 11, "second": 44}
